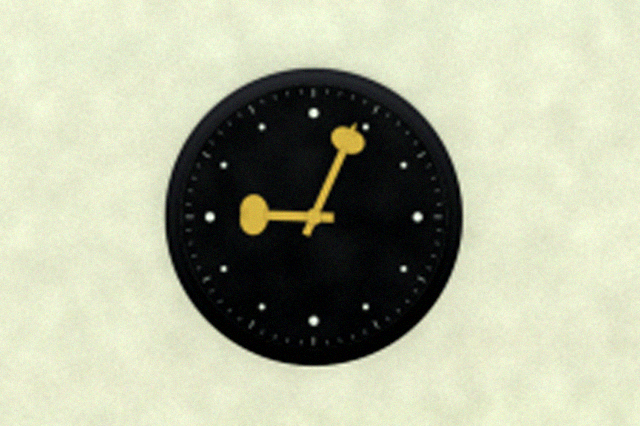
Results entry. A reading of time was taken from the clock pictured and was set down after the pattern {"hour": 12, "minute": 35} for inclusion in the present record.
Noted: {"hour": 9, "minute": 4}
